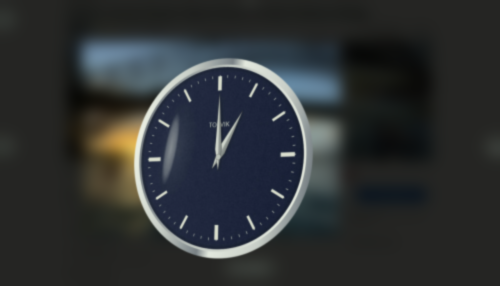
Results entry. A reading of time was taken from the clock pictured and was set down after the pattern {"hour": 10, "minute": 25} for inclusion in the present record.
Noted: {"hour": 1, "minute": 0}
